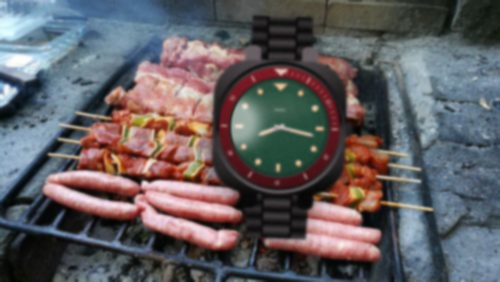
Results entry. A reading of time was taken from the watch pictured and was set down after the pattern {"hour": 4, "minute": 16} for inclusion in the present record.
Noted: {"hour": 8, "minute": 17}
